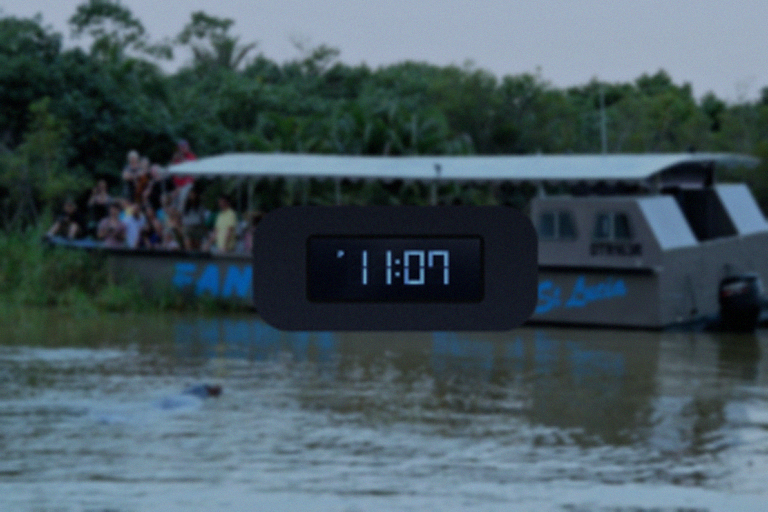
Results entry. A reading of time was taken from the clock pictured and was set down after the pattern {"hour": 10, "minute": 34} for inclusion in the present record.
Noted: {"hour": 11, "minute": 7}
